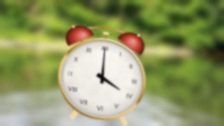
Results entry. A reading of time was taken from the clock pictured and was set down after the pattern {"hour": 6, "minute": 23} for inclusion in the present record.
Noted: {"hour": 4, "minute": 0}
